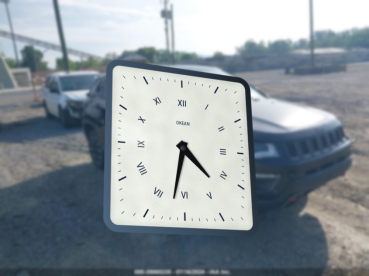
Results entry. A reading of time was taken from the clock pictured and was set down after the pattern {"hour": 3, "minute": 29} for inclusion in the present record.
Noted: {"hour": 4, "minute": 32}
